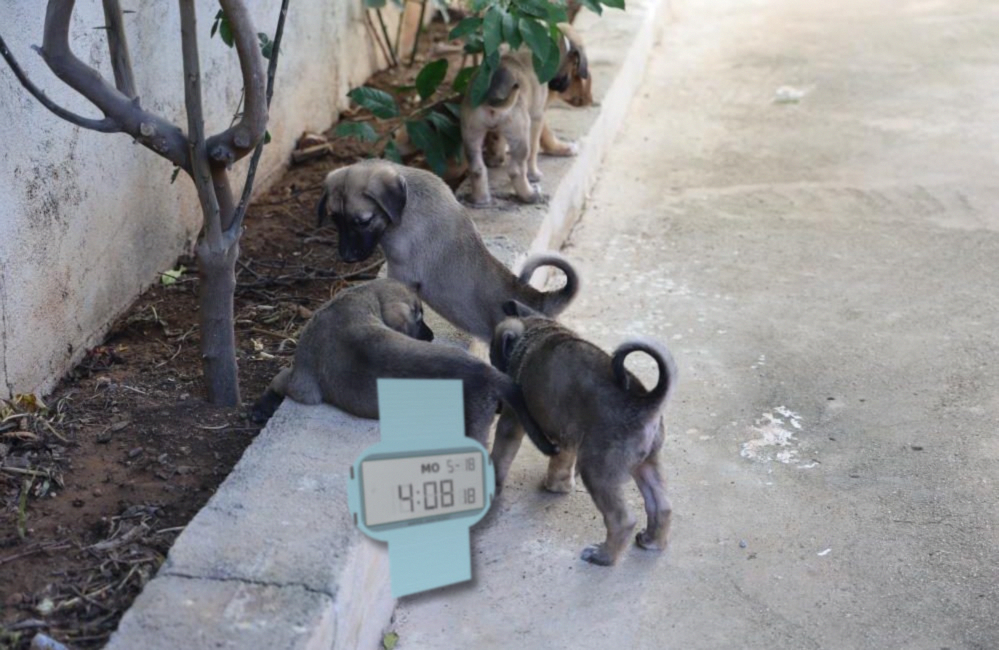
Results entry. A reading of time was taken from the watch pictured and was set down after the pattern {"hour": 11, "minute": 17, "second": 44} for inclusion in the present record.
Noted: {"hour": 4, "minute": 8, "second": 18}
